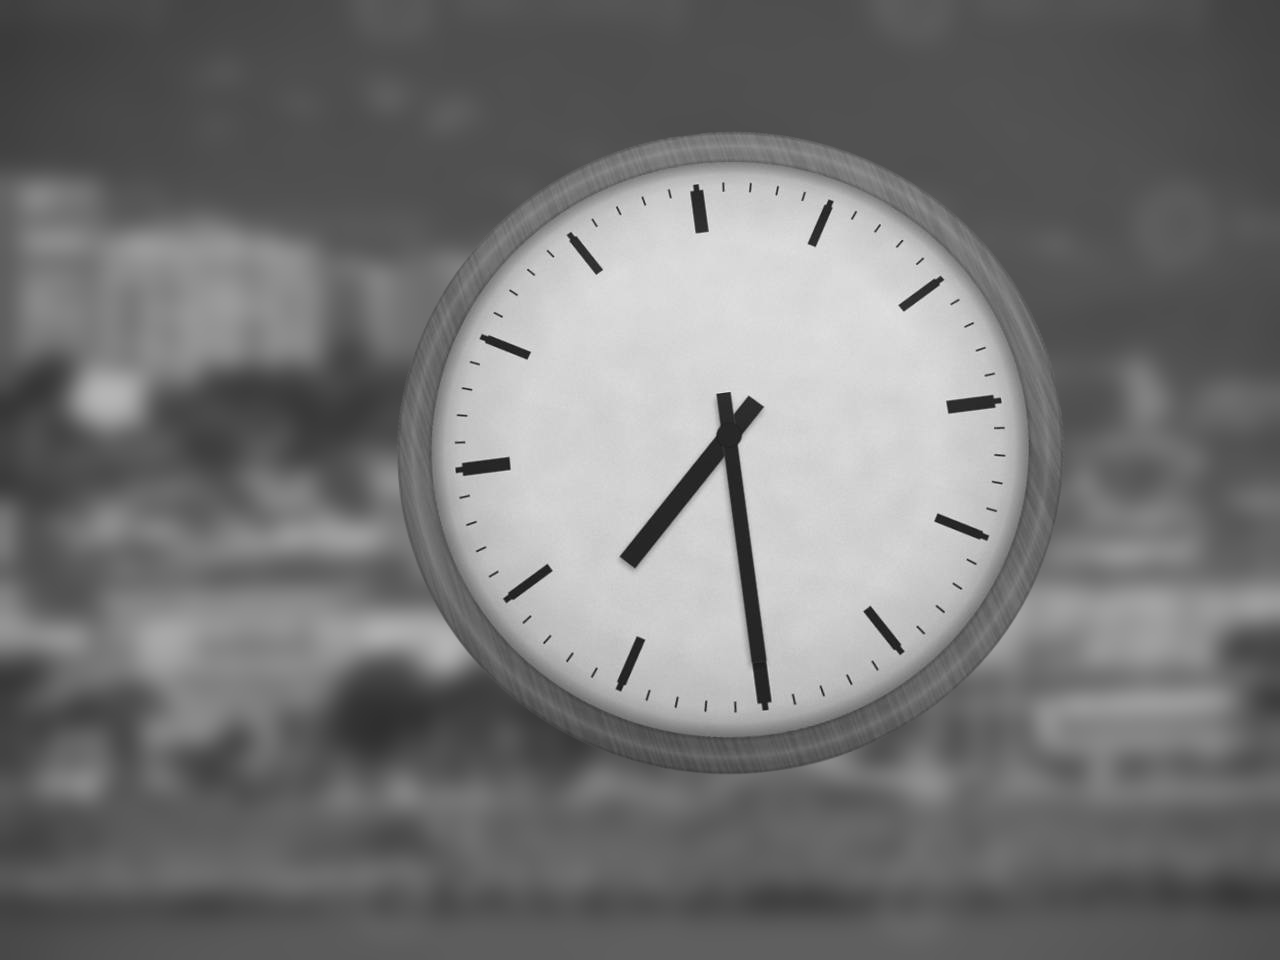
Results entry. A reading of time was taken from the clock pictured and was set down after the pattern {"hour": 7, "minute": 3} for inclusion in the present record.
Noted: {"hour": 7, "minute": 30}
